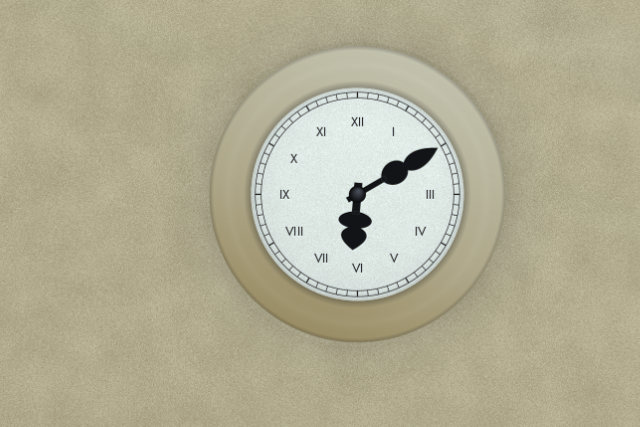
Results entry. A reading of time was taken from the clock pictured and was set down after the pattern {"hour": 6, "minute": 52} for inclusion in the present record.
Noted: {"hour": 6, "minute": 10}
